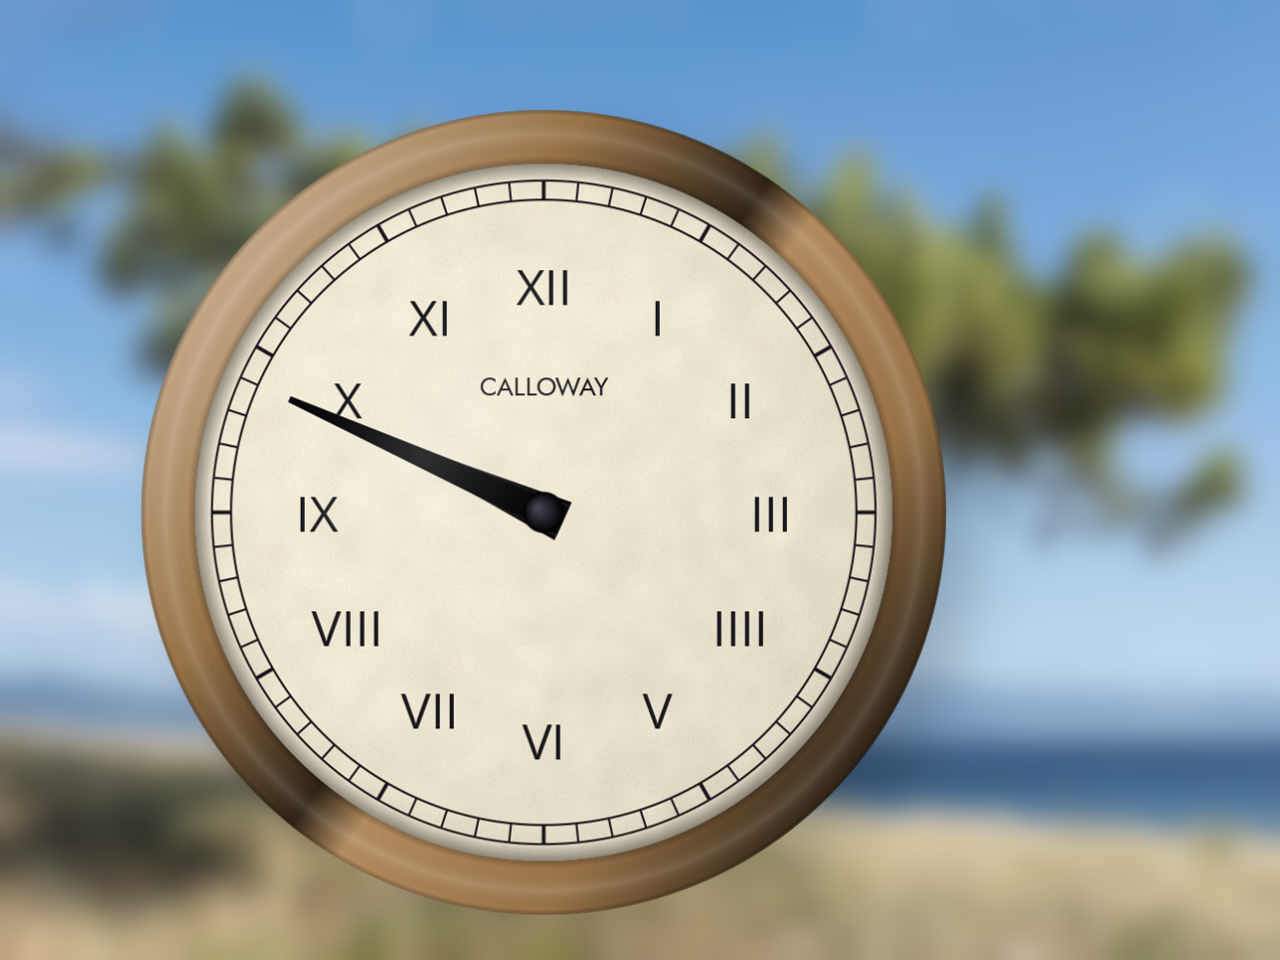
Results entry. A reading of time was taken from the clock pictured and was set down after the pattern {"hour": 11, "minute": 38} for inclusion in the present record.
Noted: {"hour": 9, "minute": 49}
